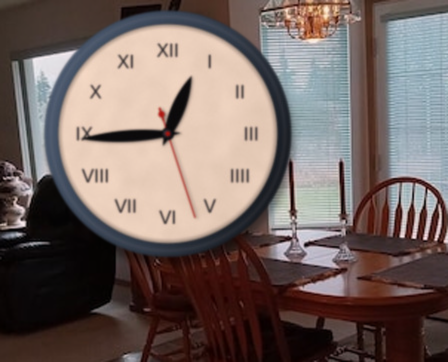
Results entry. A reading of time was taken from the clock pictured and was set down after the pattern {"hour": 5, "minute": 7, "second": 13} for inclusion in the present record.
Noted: {"hour": 12, "minute": 44, "second": 27}
